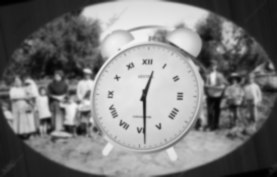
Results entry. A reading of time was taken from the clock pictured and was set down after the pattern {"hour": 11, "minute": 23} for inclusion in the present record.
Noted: {"hour": 12, "minute": 29}
